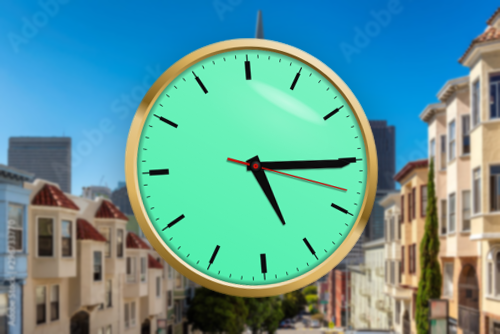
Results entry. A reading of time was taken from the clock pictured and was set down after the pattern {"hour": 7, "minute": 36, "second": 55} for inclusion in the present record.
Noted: {"hour": 5, "minute": 15, "second": 18}
